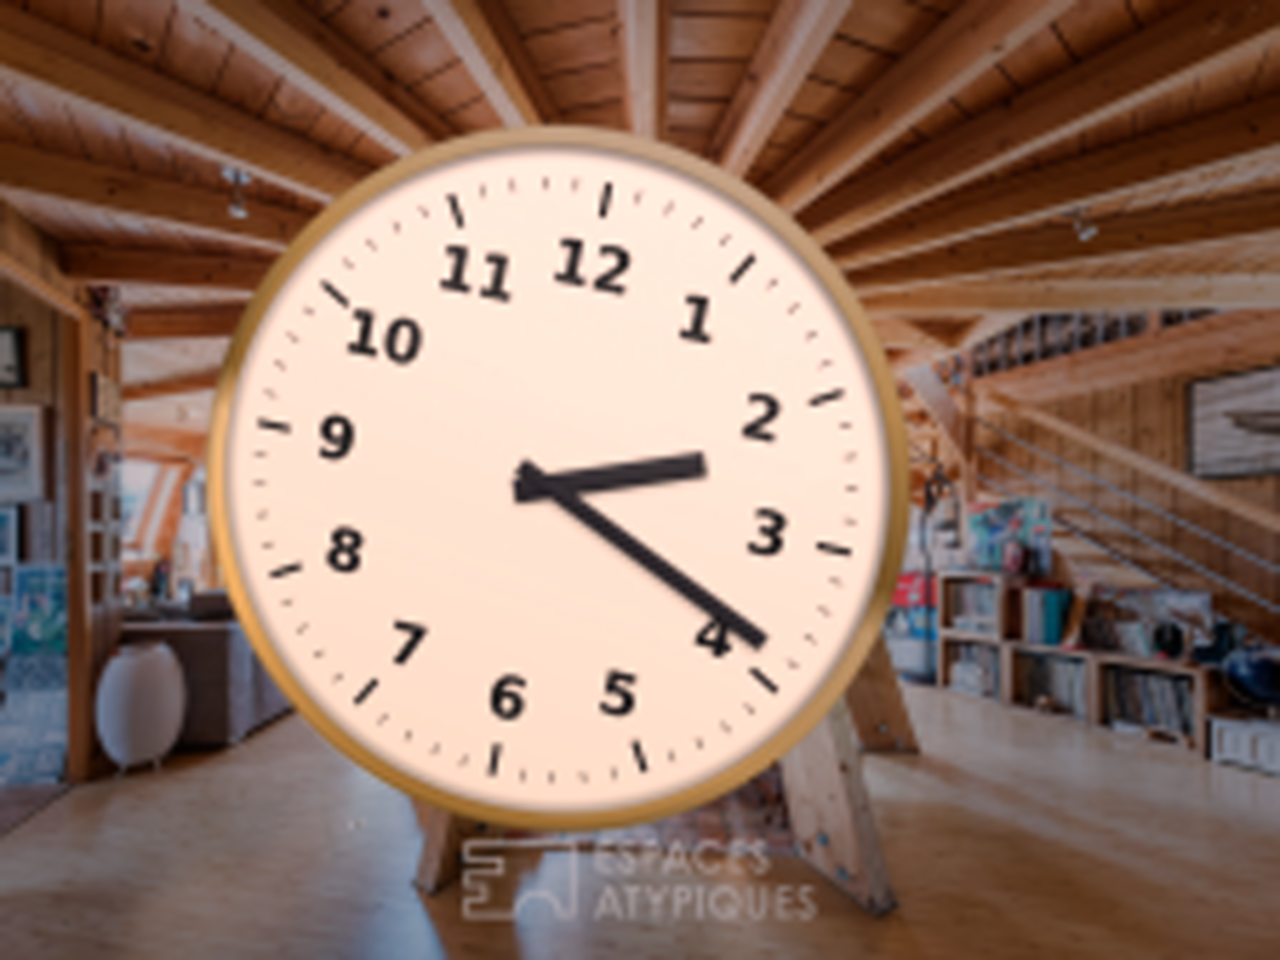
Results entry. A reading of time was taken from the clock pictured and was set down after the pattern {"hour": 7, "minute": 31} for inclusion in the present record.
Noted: {"hour": 2, "minute": 19}
